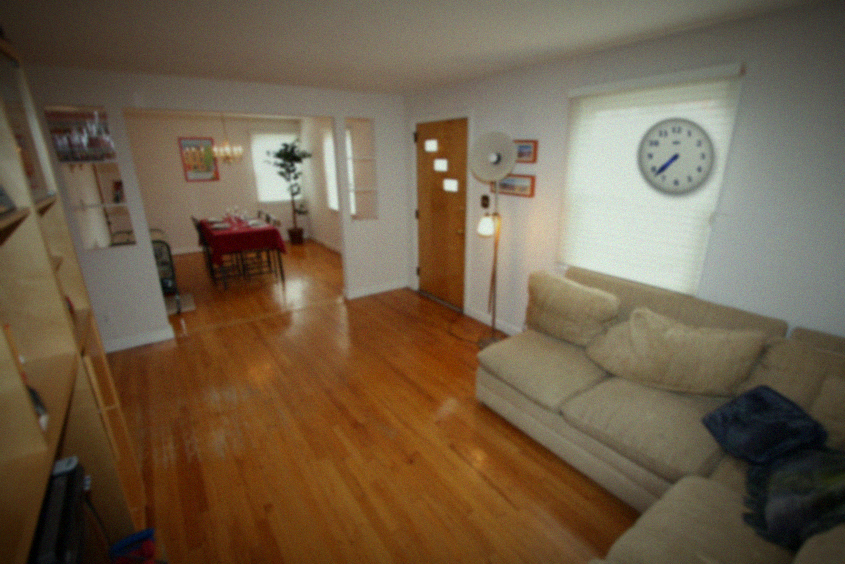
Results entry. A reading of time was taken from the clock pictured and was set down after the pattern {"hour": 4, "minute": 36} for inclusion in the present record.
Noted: {"hour": 7, "minute": 38}
